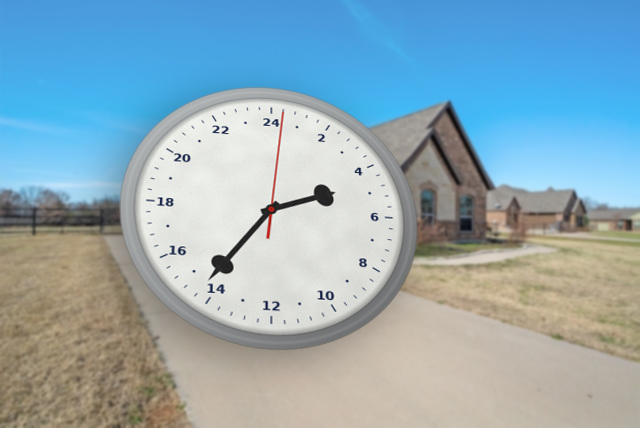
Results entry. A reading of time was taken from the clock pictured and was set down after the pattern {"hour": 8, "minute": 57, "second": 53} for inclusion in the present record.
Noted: {"hour": 4, "minute": 36, "second": 1}
